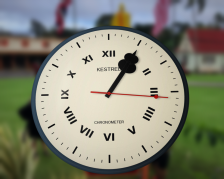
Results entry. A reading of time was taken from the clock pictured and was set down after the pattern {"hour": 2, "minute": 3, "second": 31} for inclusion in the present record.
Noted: {"hour": 1, "minute": 5, "second": 16}
